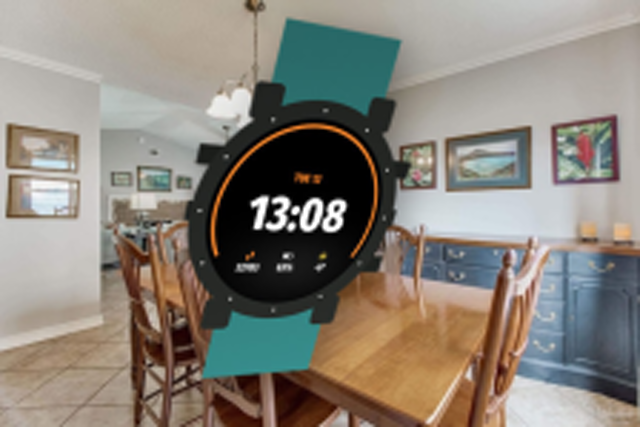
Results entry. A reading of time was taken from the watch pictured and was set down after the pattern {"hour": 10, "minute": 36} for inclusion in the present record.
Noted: {"hour": 13, "minute": 8}
